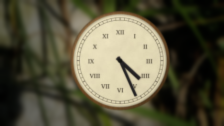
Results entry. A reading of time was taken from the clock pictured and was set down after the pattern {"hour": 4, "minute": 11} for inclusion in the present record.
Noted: {"hour": 4, "minute": 26}
